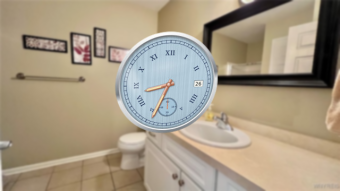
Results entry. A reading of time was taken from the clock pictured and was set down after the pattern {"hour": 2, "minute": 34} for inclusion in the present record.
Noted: {"hour": 8, "minute": 34}
